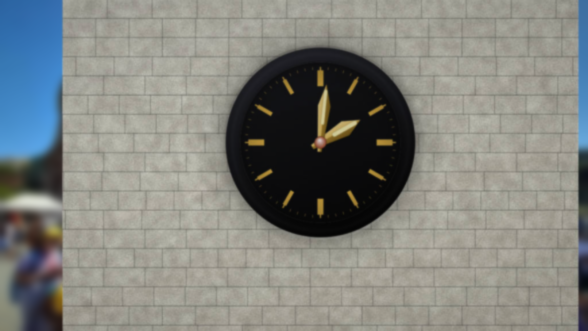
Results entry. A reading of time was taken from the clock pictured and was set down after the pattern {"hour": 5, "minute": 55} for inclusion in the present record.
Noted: {"hour": 2, "minute": 1}
